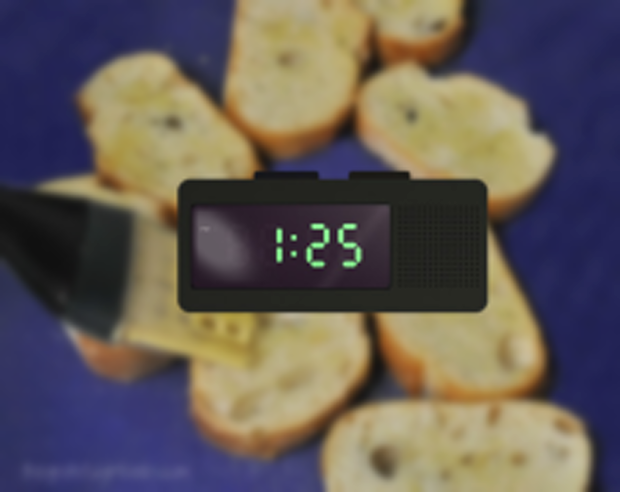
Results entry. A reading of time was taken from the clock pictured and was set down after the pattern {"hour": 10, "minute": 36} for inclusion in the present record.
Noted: {"hour": 1, "minute": 25}
